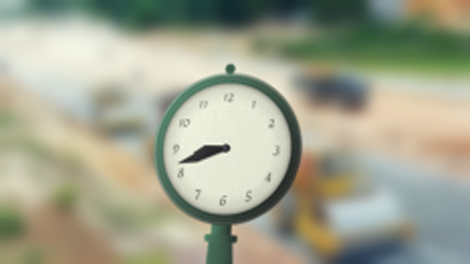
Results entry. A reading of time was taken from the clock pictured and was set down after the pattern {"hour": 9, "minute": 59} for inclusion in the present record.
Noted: {"hour": 8, "minute": 42}
